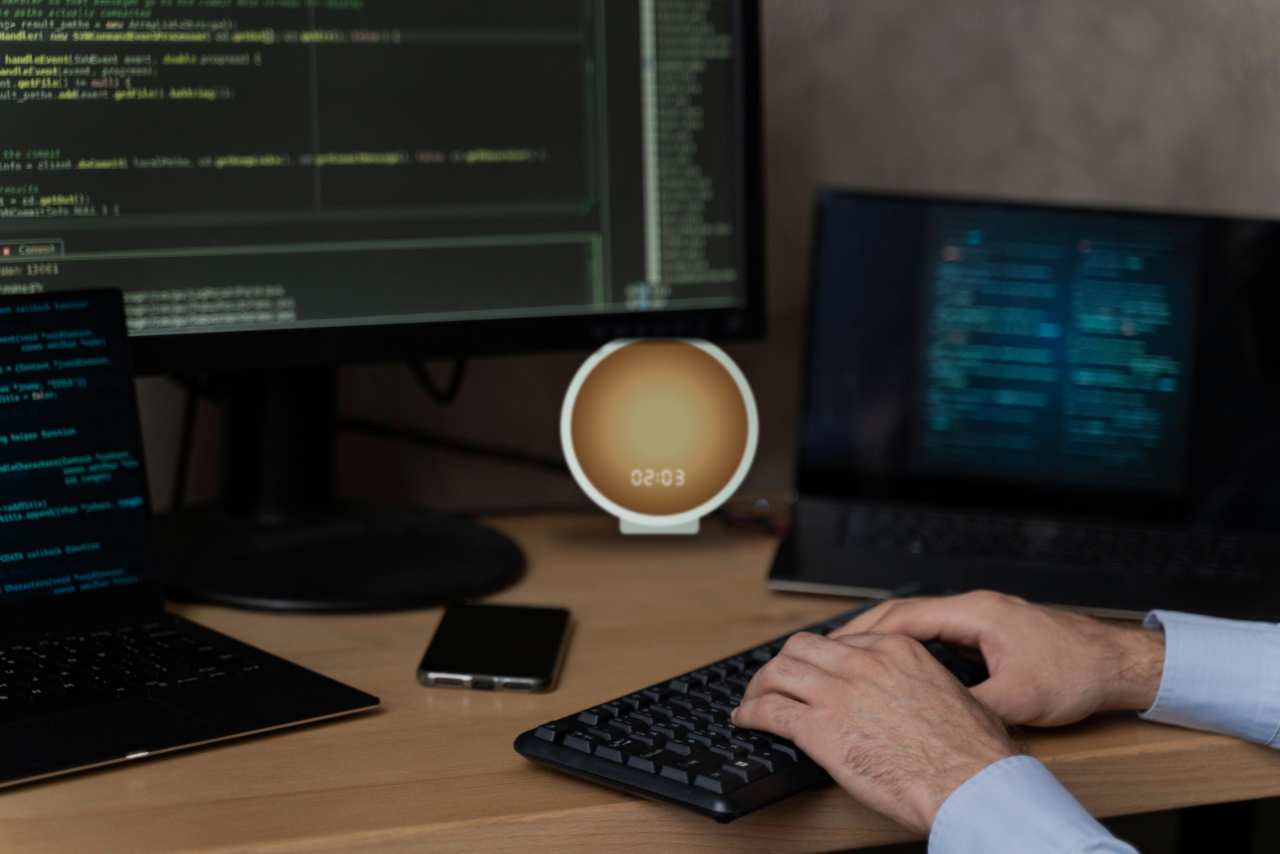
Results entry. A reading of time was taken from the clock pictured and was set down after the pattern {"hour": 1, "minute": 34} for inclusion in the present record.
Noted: {"hour": 2, "minute": 3}
